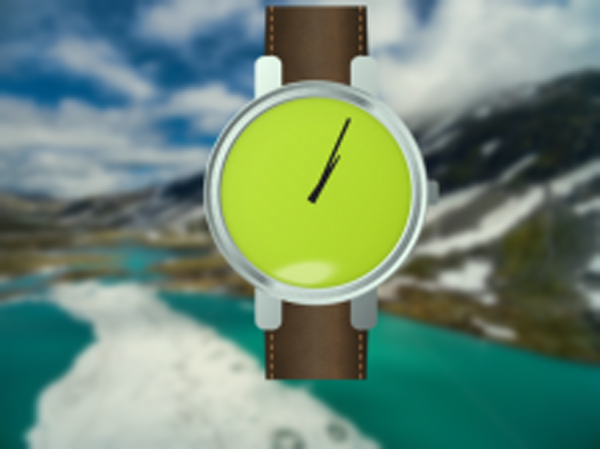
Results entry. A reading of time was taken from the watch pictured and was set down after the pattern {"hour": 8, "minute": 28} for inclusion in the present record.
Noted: {"hour": 1, "minute": 4}
